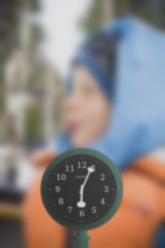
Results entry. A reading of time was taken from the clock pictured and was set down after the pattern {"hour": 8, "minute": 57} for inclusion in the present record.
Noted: {"hour": 6, "minute": 4}
